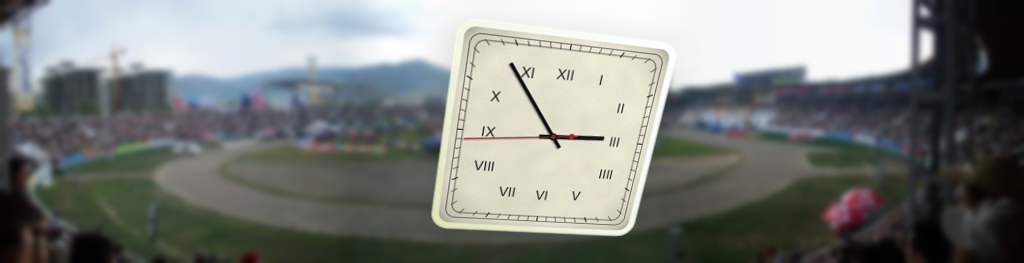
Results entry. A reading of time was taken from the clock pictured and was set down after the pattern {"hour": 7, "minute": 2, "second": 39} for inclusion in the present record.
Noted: {"hour": 2, "minute": 53, "second": 44}
